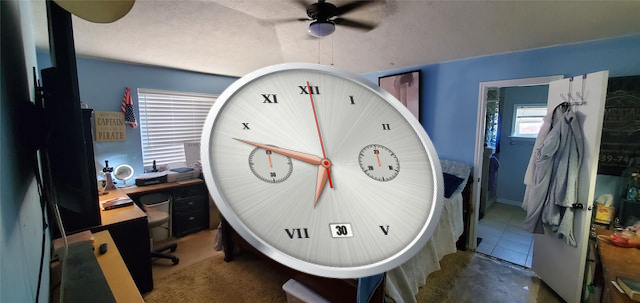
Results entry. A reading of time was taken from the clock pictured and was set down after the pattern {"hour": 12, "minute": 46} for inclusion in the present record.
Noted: {"hour": 6, "minute": 48}
